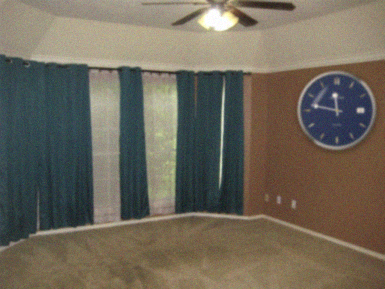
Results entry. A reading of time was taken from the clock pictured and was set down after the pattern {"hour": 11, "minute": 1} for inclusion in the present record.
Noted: {"hour": 11, "minute": 47}
